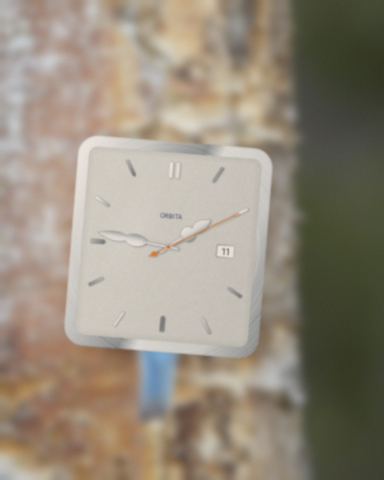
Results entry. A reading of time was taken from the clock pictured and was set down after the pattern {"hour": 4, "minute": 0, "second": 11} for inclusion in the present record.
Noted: {"hour": 1, "minute": 46, "second": 10}
